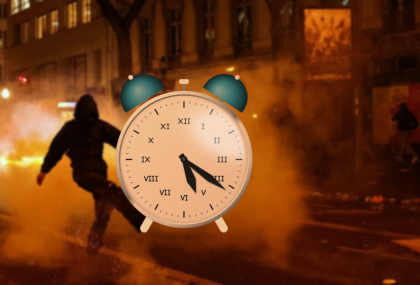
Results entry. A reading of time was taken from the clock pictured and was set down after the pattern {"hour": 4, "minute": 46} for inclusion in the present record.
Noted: {"hour": 5, "minute": 21}
